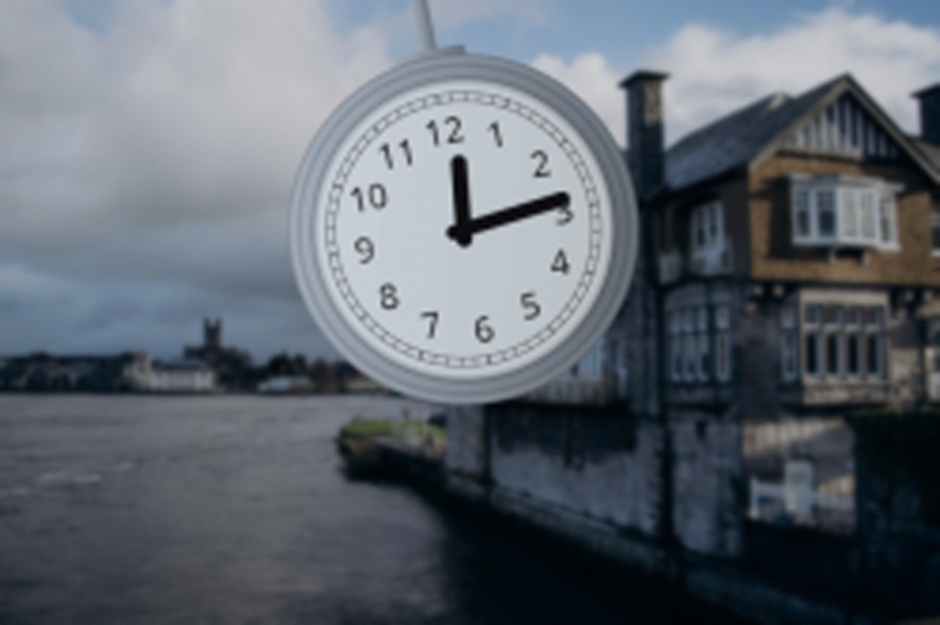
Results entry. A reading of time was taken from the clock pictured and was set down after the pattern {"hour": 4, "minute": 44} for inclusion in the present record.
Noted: {"hour": 12, "minute": 14}
